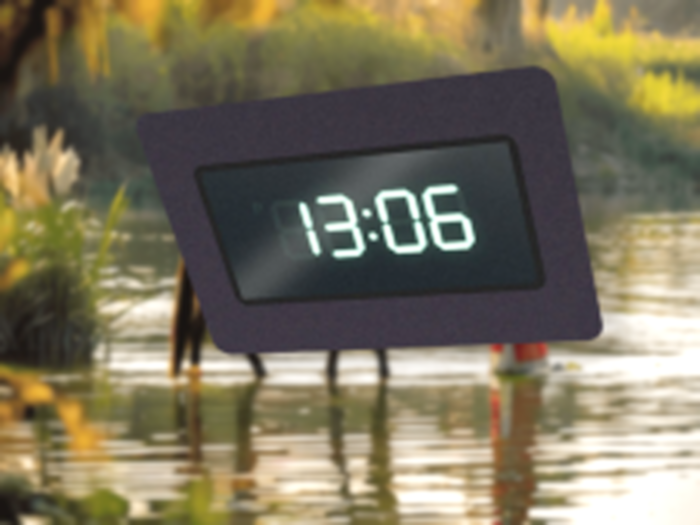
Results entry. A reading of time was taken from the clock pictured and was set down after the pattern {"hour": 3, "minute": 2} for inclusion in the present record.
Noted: {"hour": 13, "minute": 6}
